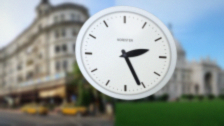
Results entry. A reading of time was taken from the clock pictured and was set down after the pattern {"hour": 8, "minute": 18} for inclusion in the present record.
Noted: {"hour": 2, "minute": 26}
